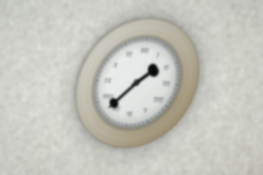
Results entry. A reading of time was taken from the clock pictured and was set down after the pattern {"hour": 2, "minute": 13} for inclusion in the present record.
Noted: {"hour": 1, "minute": 37}
